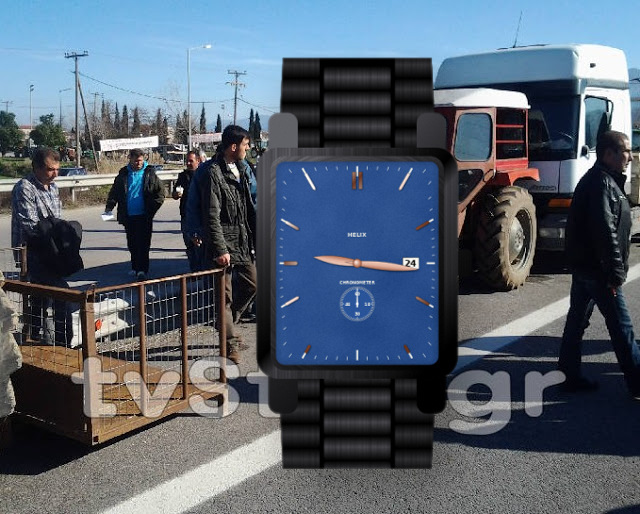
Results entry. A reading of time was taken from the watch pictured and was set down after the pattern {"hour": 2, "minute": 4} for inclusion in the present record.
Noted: {"hour": 9, "minute": 16}
